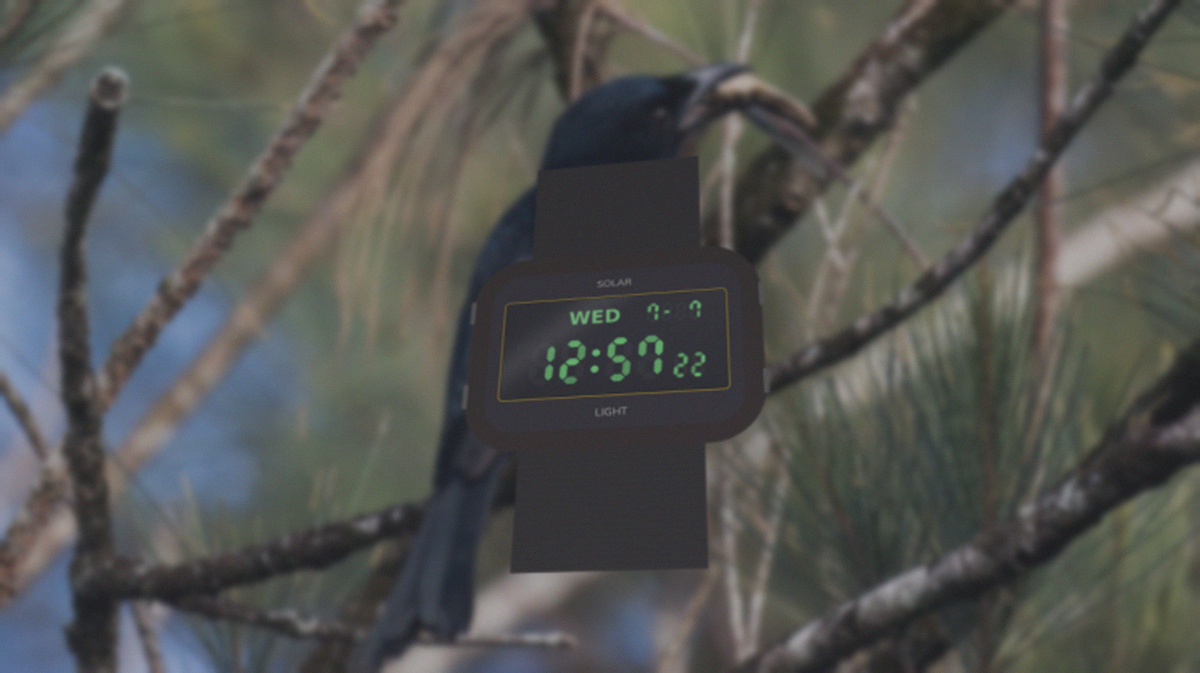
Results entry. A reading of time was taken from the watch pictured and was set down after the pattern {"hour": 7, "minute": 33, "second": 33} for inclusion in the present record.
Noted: {"hour": 12, "minute": 57, "second": 22}
